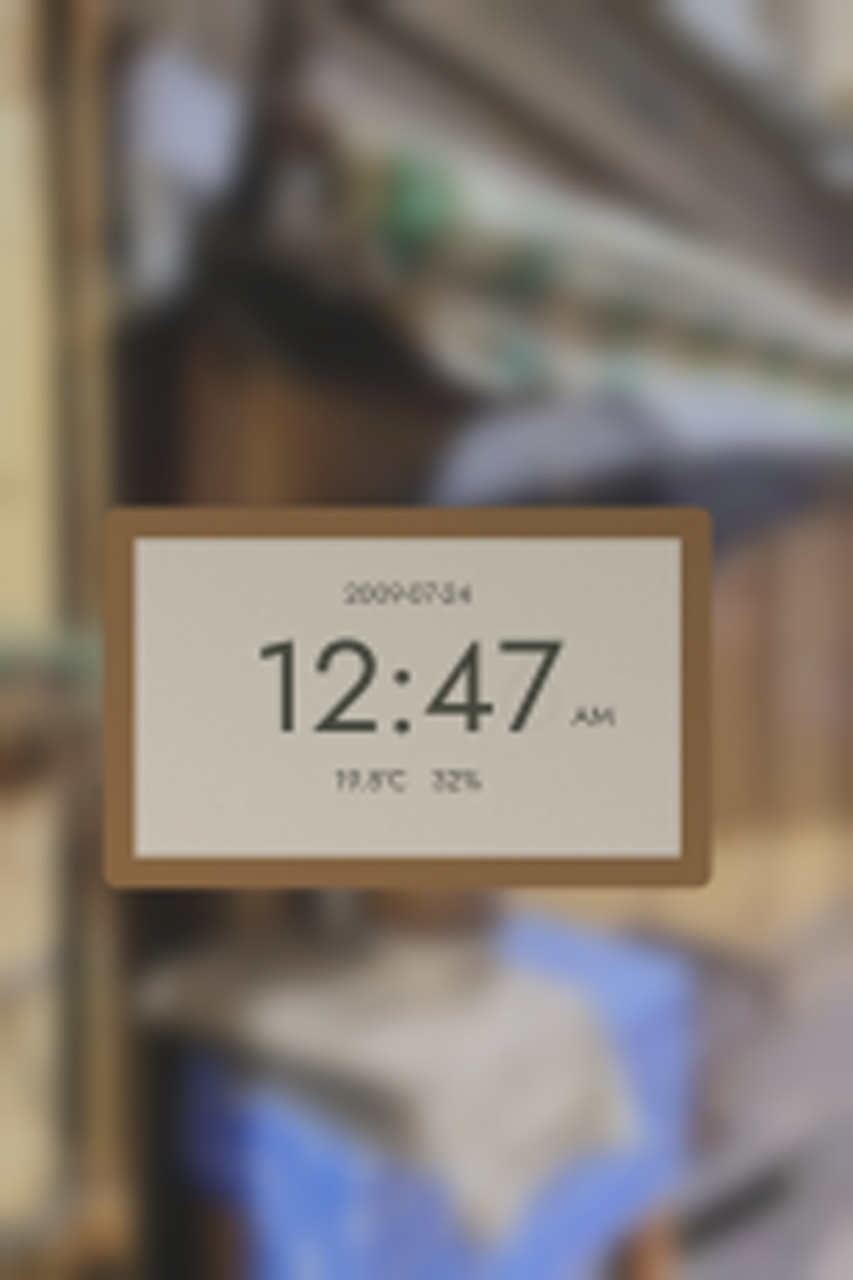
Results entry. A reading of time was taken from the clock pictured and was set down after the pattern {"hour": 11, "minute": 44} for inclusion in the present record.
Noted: {"hour": 12, "minute": 47}
